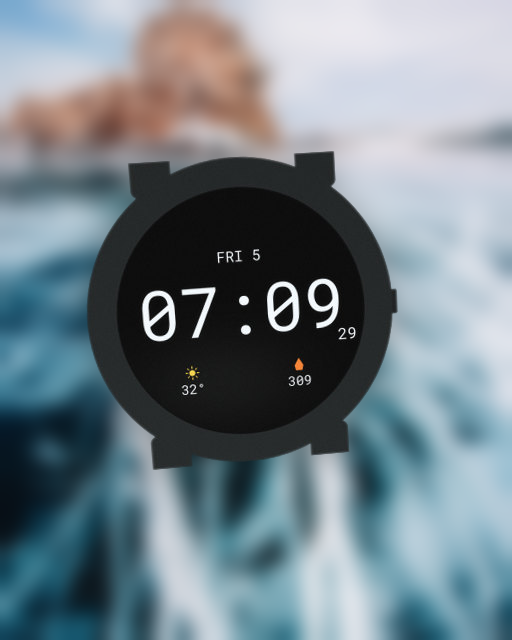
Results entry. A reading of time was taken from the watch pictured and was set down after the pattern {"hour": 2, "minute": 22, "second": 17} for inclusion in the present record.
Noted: {"hour": 7, "minute": 9, "second": 29}
